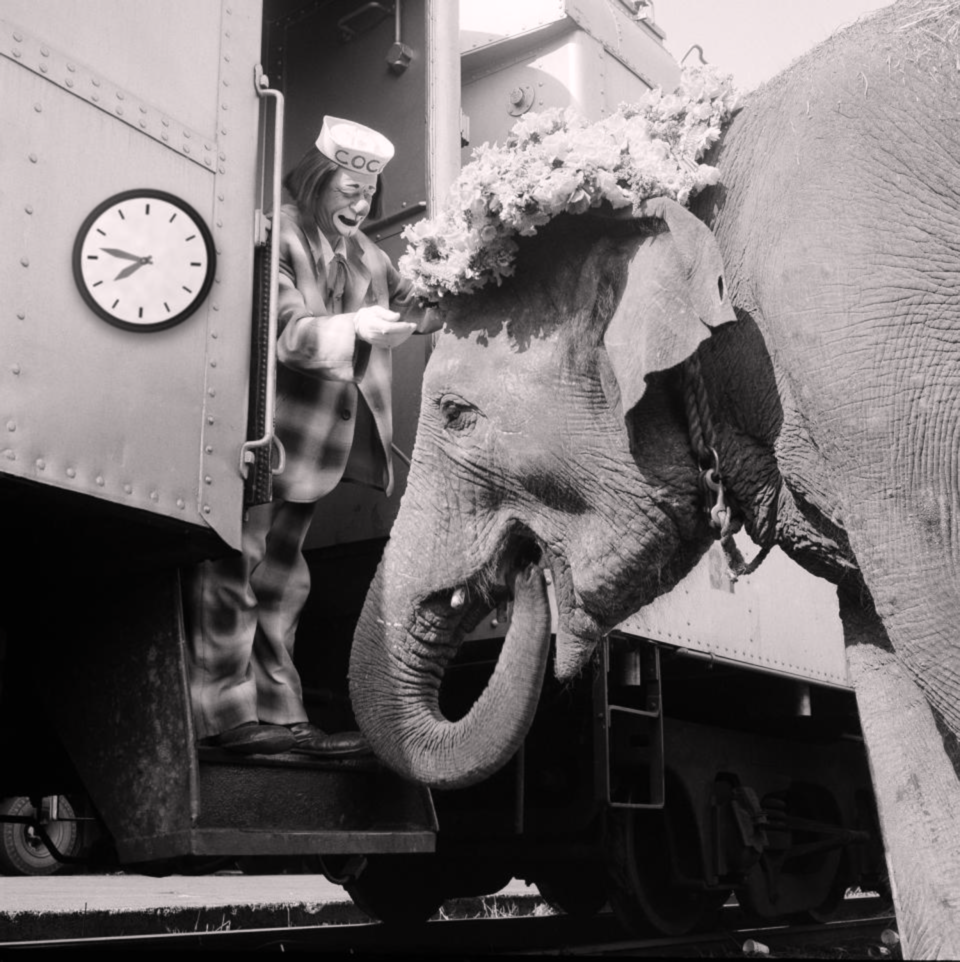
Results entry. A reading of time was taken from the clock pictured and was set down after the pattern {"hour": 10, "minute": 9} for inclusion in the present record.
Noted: {"hour": 7, "minute": 47}
